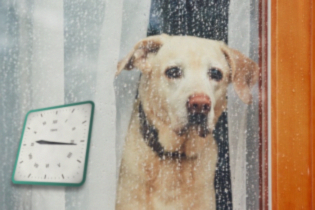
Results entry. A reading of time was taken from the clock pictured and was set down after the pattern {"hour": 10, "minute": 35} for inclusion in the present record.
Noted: {"hour": 9, "minute": 16}
